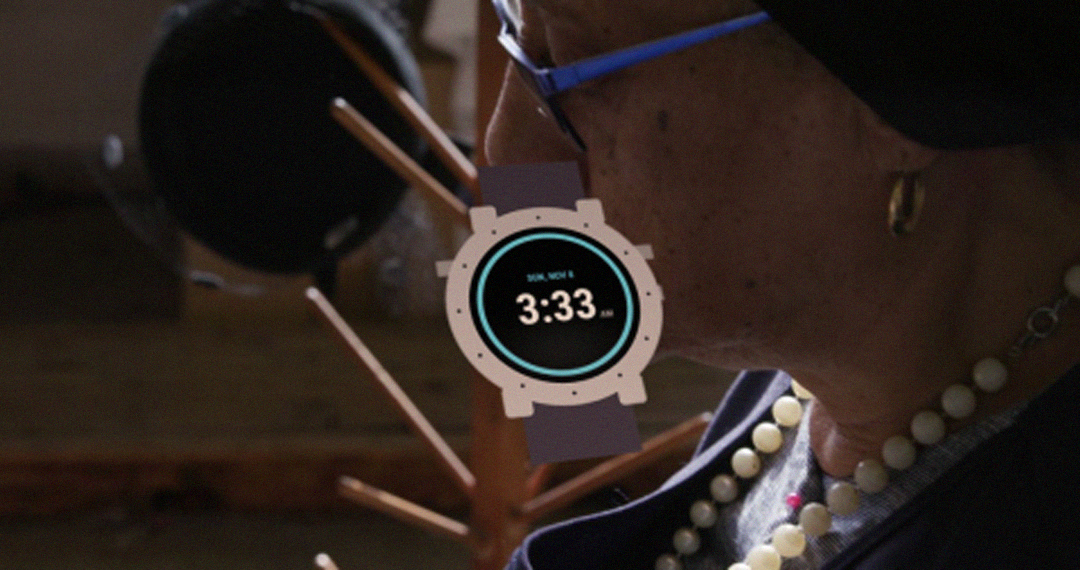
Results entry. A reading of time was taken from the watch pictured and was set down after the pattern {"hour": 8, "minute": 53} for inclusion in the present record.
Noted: {"hour": 3, "minute": 33}
